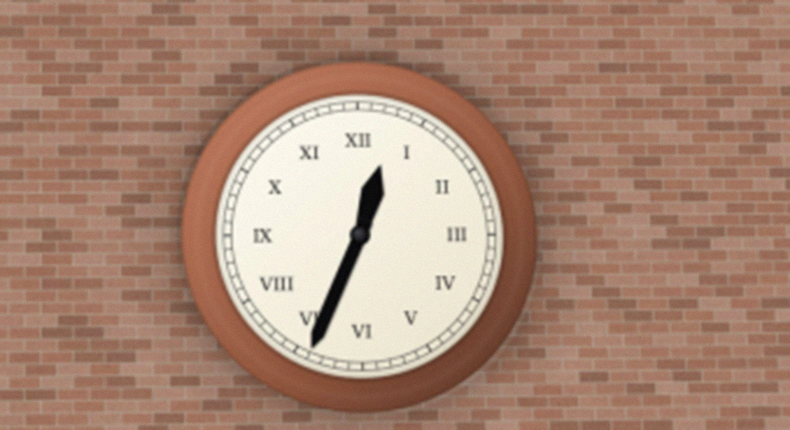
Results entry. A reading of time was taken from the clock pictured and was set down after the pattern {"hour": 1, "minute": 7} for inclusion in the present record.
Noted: {"hour": 12, "minute": 34}
